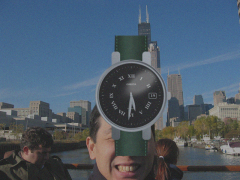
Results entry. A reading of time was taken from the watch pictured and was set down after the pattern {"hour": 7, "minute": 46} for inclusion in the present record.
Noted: {"hour": 5, "minute": 31}
